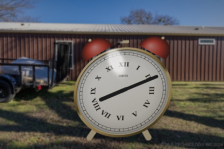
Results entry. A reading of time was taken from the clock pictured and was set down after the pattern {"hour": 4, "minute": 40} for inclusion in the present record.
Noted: {"hour": 8, "minute": 11}
